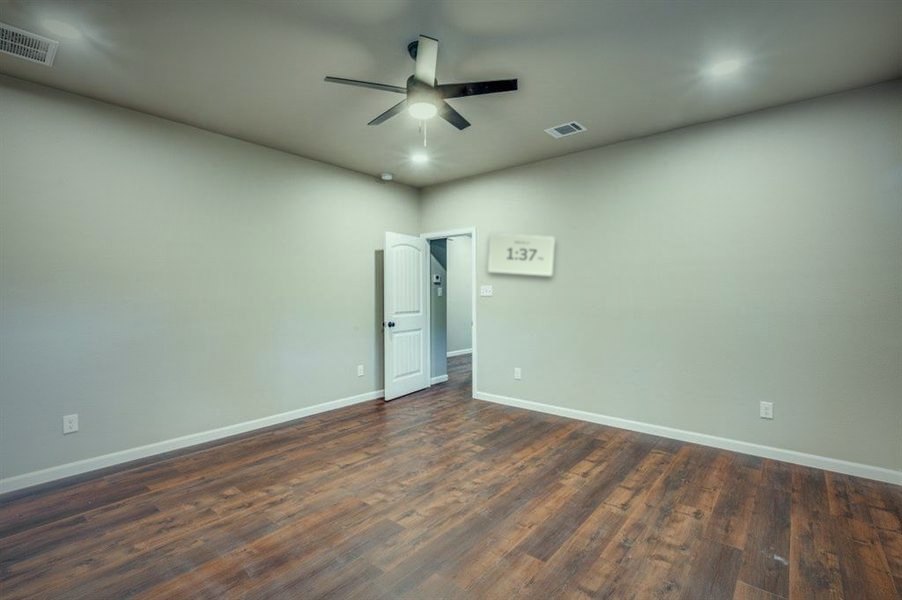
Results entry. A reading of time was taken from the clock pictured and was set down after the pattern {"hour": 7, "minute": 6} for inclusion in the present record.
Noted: {"hour": 1, "minute": 37}
